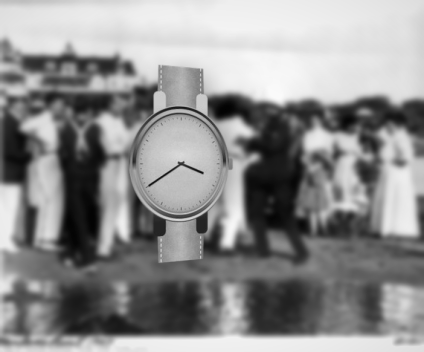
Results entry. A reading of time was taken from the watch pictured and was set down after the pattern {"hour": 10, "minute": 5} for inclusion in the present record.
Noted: {"hour": 3, "minute": 40}
